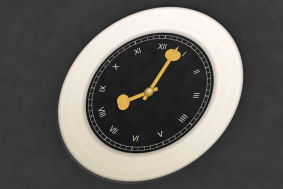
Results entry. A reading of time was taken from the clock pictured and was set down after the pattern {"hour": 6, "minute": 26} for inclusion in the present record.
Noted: {"hour": 8, "minute": 3}
